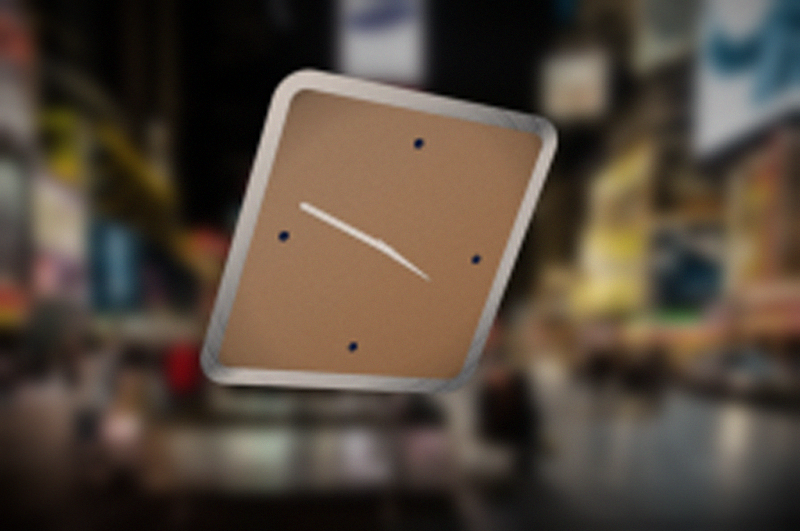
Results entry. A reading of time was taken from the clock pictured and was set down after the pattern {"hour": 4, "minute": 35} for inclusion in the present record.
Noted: {"hour": 3, "minute": 48}
